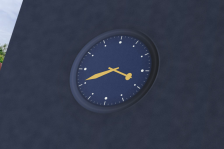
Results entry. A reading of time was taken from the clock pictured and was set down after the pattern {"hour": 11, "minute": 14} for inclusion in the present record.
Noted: {"hour": 3, "minute": 41}
